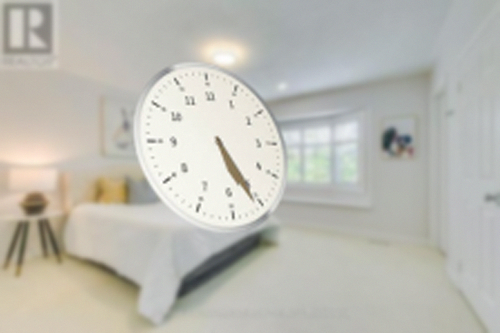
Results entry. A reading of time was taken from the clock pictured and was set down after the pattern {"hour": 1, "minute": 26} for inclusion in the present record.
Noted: {"hour": 5, "minute": 26}
